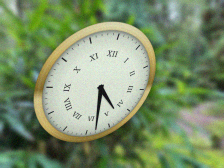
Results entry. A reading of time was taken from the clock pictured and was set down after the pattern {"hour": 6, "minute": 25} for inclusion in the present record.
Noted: {"hour": 4, "minute": 28}
